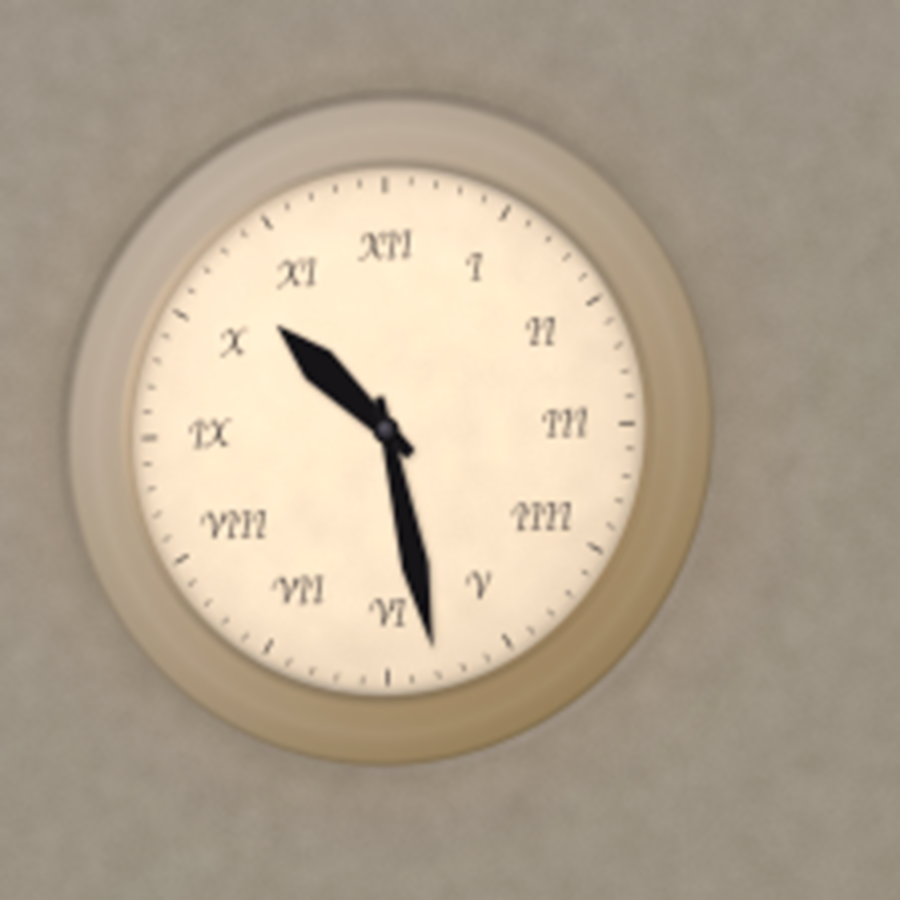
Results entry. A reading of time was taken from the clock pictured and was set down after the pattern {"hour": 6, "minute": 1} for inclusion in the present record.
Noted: {"hour": 10, "minute": 28}
